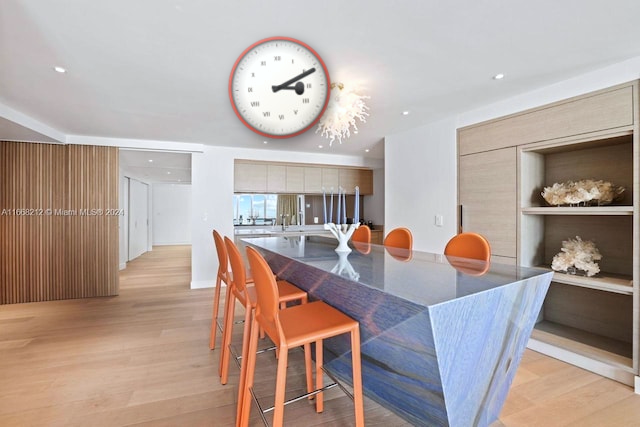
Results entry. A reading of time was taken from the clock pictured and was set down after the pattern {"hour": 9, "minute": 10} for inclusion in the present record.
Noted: {"hour": 3, "minute": 11}
